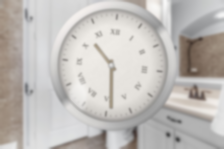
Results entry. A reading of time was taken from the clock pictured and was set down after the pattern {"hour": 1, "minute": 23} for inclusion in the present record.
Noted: {"hour": 10, "minute": 29}
